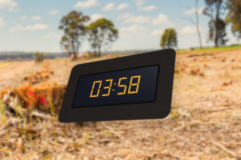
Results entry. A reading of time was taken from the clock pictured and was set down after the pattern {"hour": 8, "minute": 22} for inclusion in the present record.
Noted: {"hour": 3, "minute": 58}
